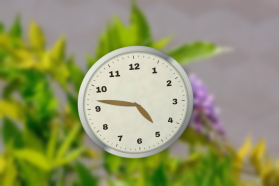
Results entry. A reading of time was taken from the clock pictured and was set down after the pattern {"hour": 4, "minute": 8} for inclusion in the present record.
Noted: {"hour": 4, "minute": 47}
